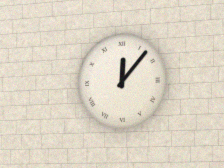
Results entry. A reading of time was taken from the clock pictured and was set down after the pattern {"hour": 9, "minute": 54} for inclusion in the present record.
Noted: {"hour": 12, "minute": 7}
